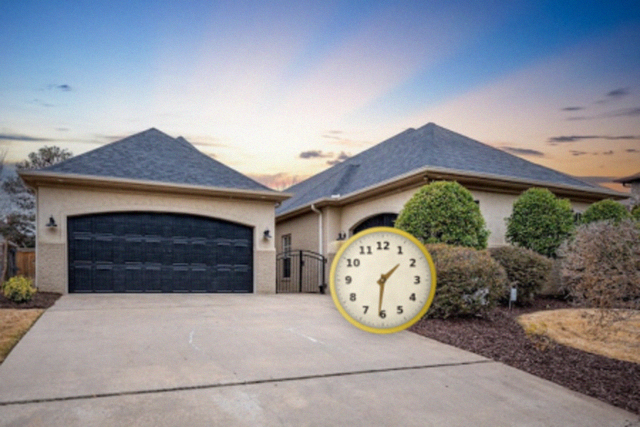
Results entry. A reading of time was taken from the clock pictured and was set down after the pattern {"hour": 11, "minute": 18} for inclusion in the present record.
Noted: {"hour": 1, "minute": 31}
